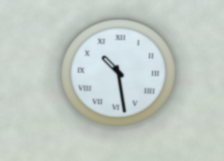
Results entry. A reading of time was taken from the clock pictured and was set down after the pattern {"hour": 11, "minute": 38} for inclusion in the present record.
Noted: {"hour": 10, "minute": 28}
